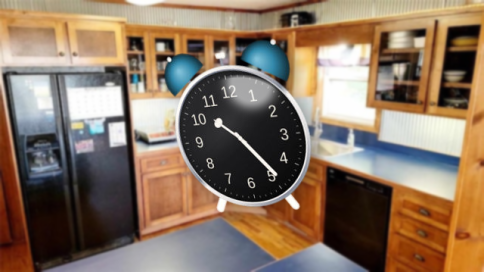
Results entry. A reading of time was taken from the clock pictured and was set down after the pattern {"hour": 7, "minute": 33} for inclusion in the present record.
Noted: {"hour": 10, "minute": 24}
